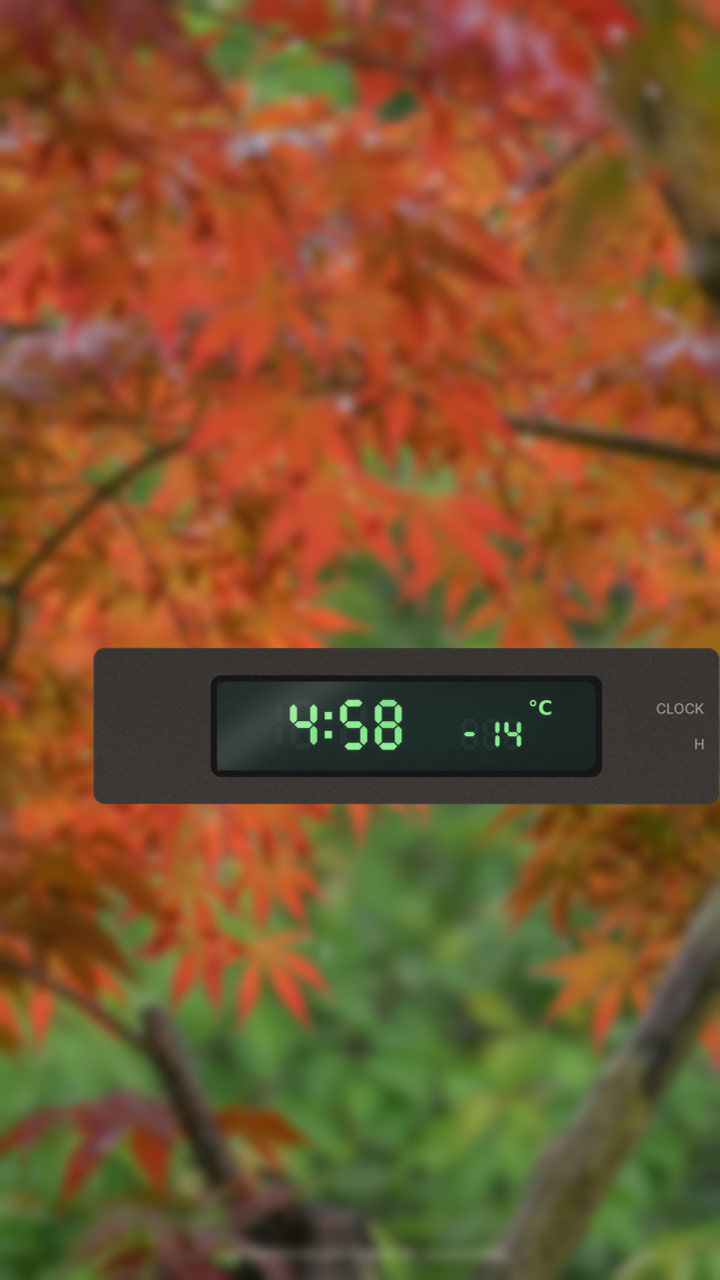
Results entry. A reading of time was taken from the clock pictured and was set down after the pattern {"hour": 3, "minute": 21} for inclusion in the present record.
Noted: {"hour": 4, "minute": 58}
